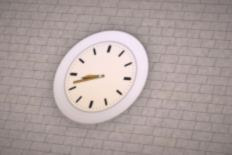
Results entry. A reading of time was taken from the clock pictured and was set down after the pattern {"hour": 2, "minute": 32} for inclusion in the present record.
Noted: {"hour": 8, "minute": 42}
